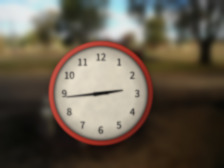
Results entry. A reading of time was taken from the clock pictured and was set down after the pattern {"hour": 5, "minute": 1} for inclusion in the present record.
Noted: {"hour": 2, "minute": 44}
